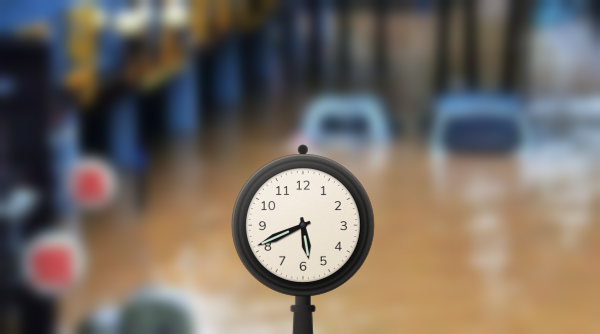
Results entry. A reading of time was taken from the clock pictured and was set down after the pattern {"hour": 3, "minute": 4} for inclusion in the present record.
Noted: {"hour": 5, "minute": 41}
